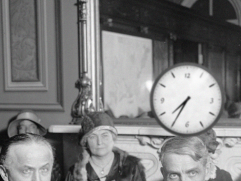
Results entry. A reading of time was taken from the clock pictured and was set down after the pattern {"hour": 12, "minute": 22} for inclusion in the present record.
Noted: {"hour": 7, "minute": 35}
